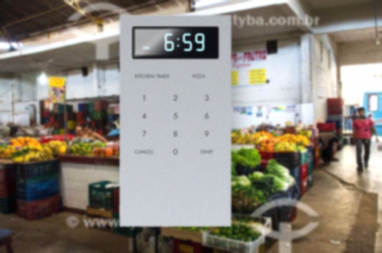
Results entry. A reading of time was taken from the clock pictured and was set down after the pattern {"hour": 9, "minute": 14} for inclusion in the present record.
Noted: {"hour": 6, "minute": 59}
